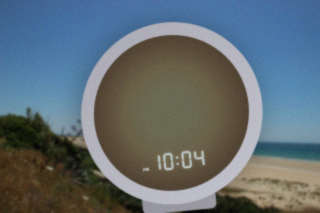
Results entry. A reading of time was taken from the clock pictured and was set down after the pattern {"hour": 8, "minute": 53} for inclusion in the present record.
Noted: {"hour": 10, "minute": 4}
